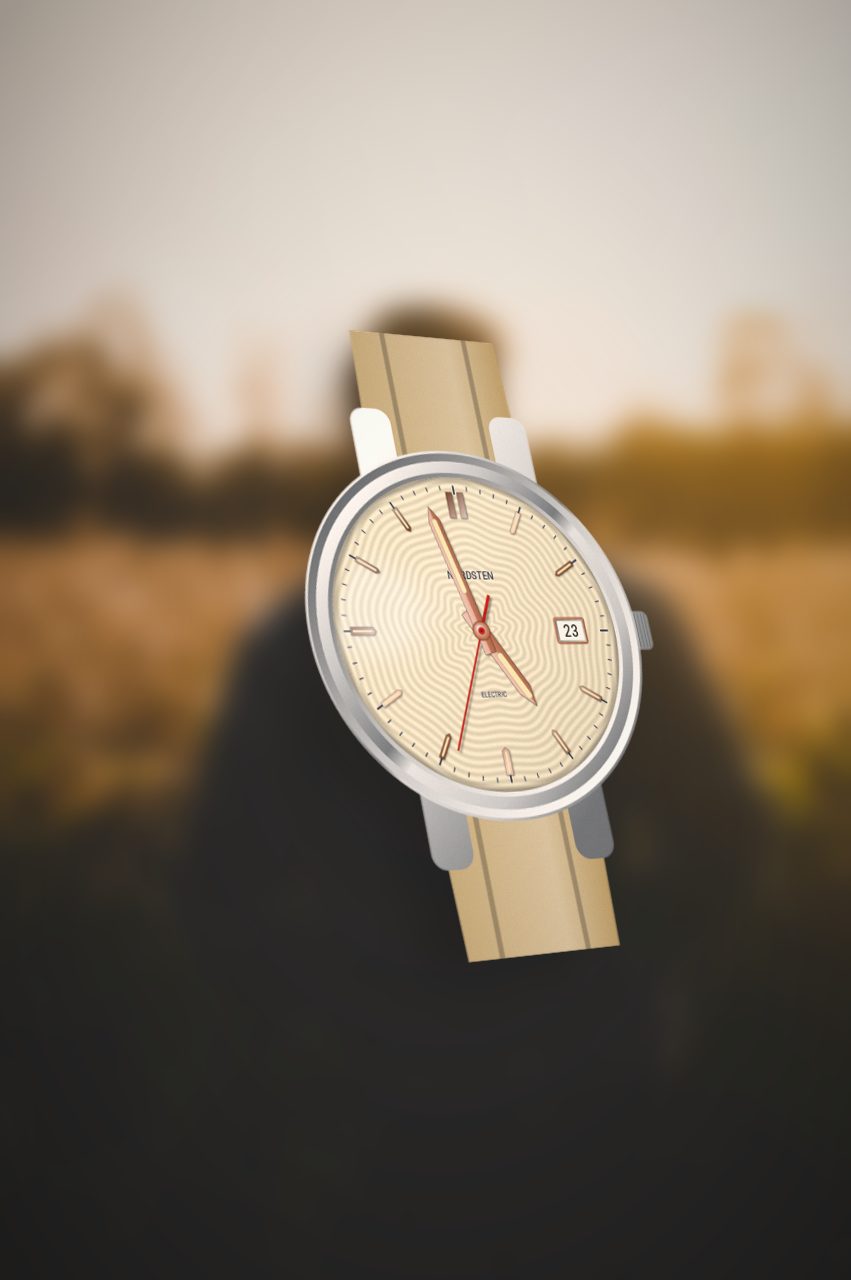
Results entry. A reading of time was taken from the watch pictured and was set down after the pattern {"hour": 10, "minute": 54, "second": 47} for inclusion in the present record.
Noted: {"hour": 4, "minute": 57, "second": 34}
